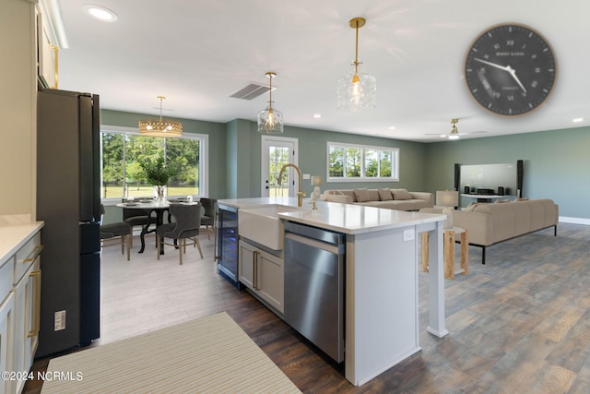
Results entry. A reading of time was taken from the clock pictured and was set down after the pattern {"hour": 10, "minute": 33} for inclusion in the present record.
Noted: {"hour": 4, "minute": 48}
